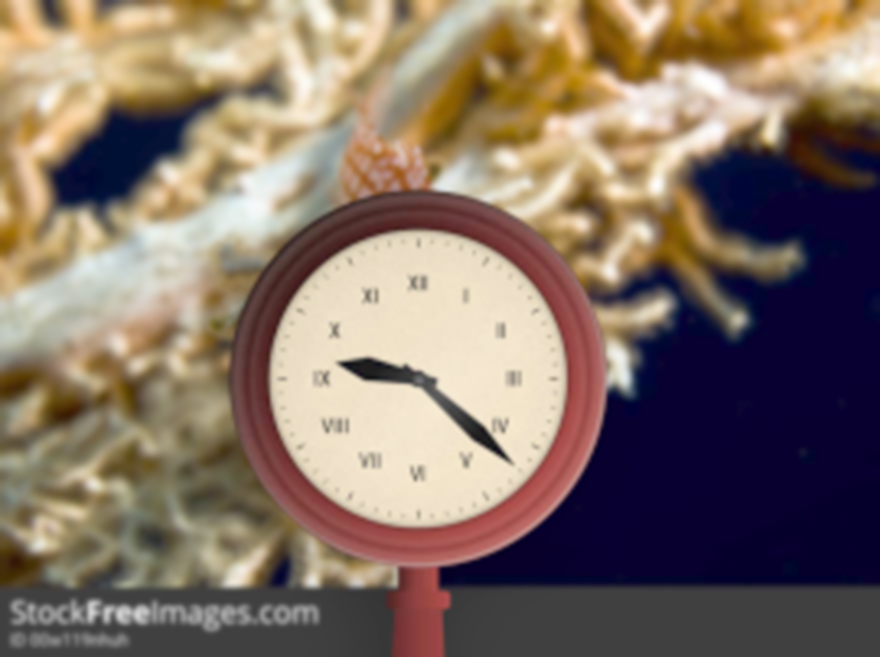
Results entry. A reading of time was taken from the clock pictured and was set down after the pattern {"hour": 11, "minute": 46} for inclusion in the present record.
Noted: {"hour": 9, "minute": 22}
